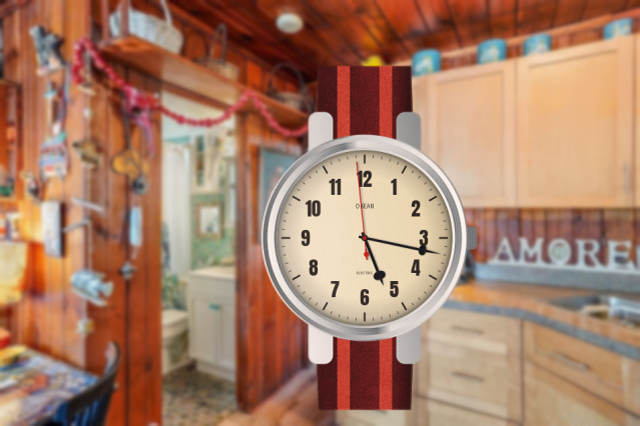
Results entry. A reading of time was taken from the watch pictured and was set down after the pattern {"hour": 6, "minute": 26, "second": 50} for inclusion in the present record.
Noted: {"hour": 5, "minute": 16, "second": 59}
